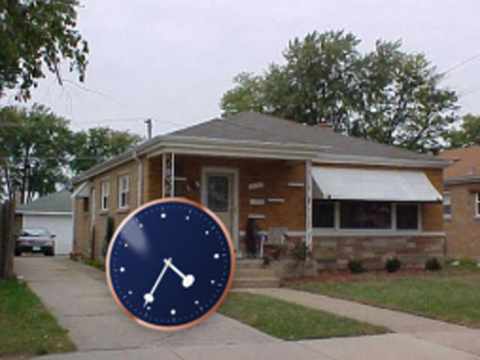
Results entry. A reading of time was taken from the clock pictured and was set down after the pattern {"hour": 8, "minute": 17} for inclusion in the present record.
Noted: {"hour": 4, "minute": 36}
